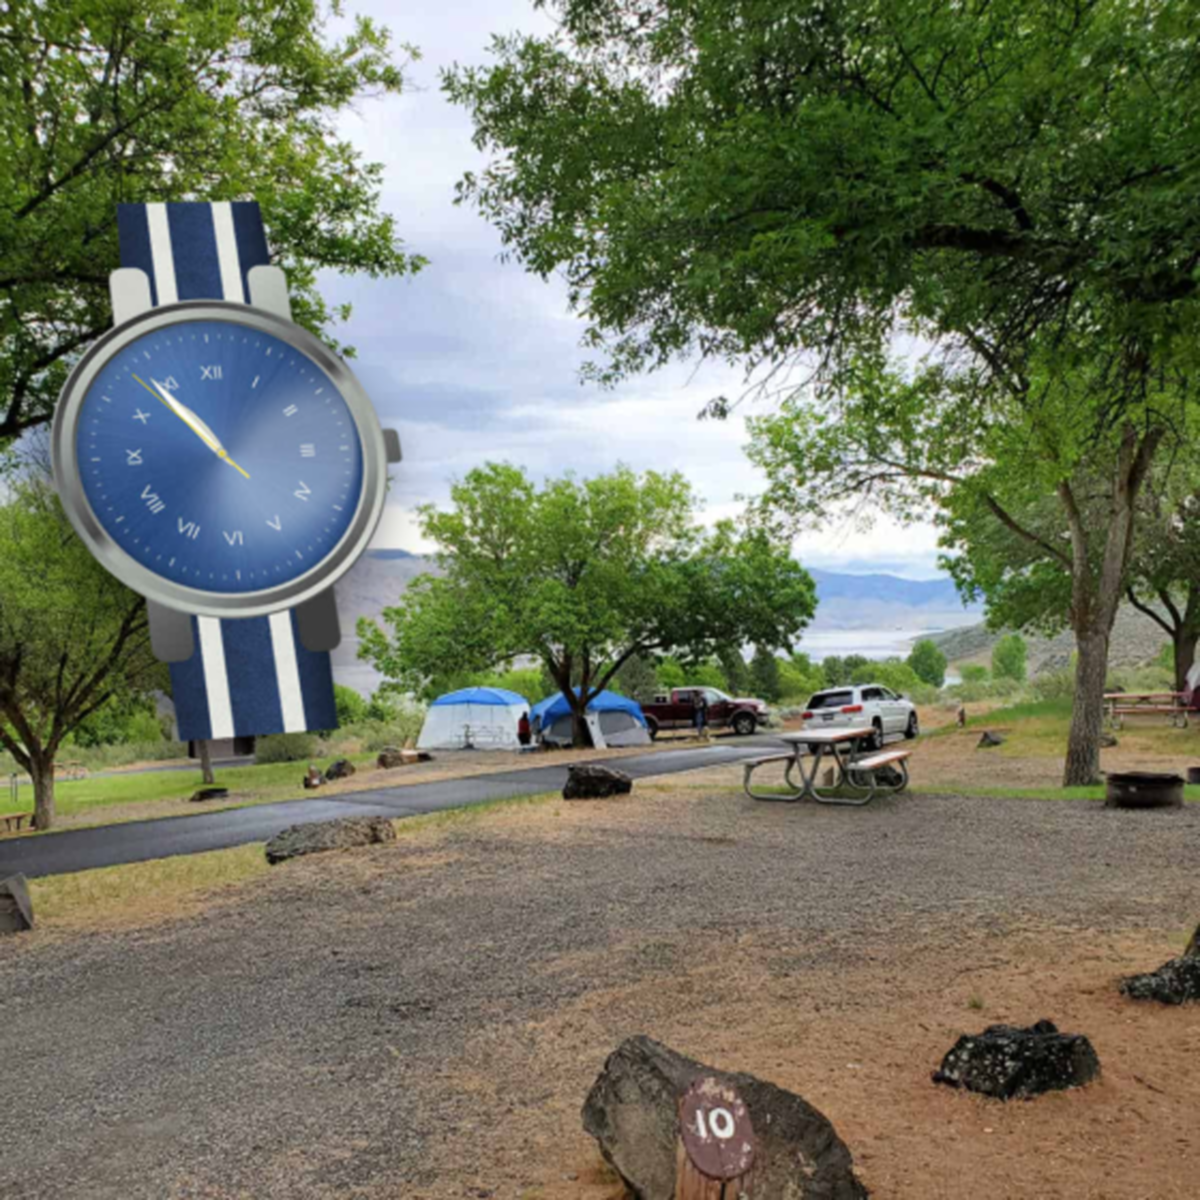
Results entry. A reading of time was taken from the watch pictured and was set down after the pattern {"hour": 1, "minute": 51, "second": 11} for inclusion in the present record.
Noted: {"hour": 10, "minute": 53, "second": 53}
